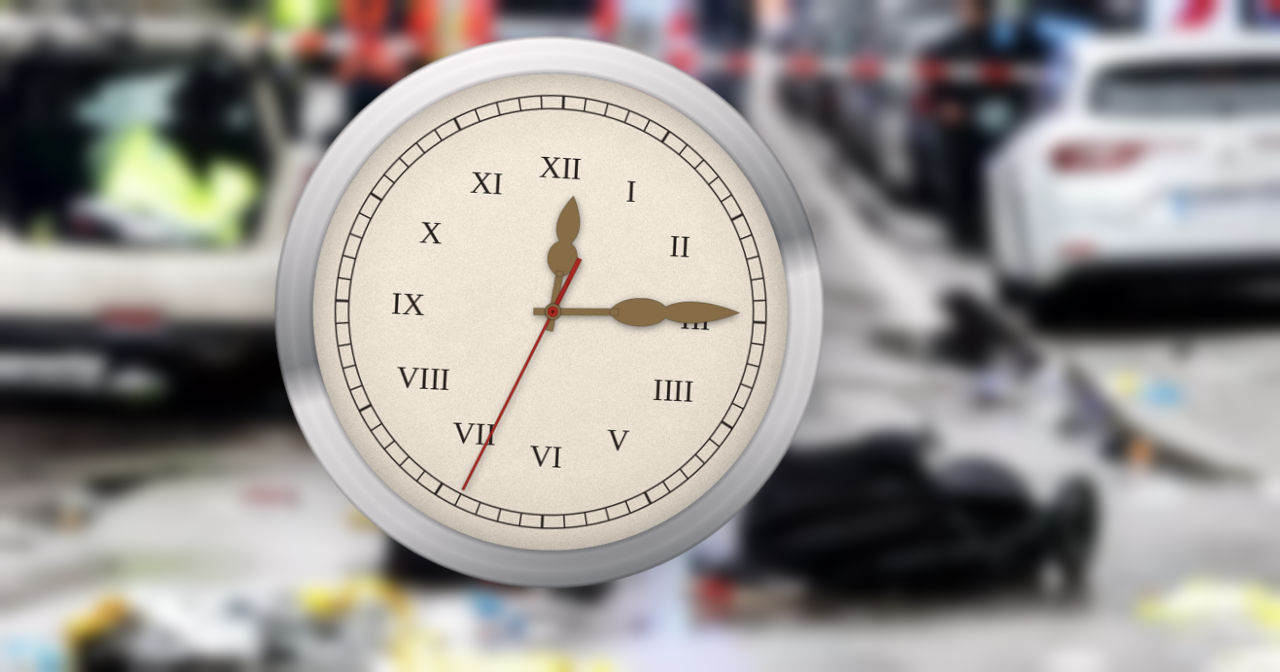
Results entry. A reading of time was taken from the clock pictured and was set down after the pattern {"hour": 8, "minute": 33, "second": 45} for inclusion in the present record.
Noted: {"hour": 12, "minute": 14, "second": 34}
